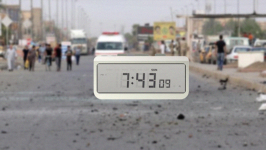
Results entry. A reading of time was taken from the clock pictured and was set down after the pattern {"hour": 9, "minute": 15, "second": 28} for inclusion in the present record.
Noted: {"hour": 7, "minute": 43, "second": 9}
